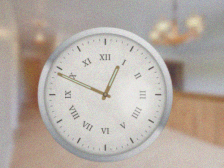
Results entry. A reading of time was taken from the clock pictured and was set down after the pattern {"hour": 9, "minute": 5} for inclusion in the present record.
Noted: {"hour": 12, "minute": 49}
